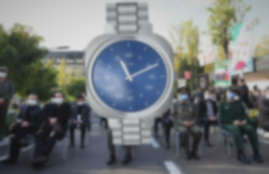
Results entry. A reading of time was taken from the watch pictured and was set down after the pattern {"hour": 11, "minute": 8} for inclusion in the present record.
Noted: {"hour": 11, "minute": 11}
